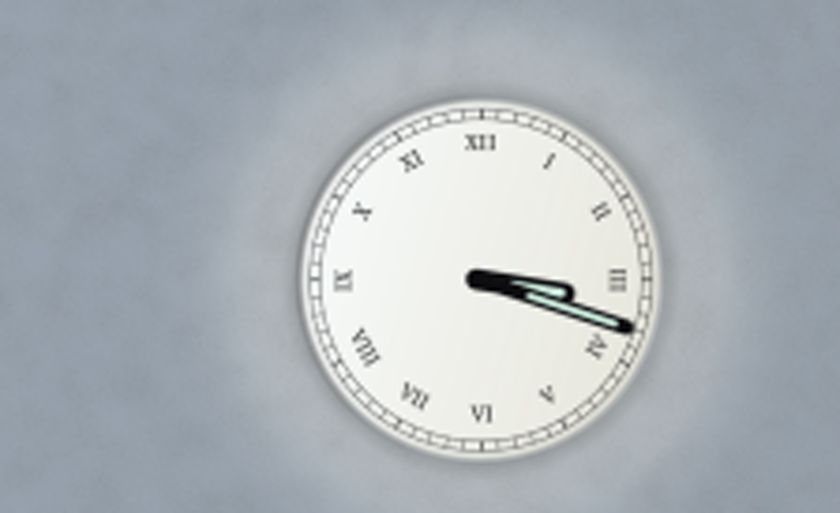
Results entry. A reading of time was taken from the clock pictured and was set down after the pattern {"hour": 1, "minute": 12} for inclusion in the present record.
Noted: {"hour": 3, "minute": 18}
